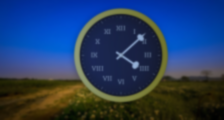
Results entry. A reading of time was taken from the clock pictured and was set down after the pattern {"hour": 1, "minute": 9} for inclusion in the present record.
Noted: {"hour": 4, "minute": 8}
